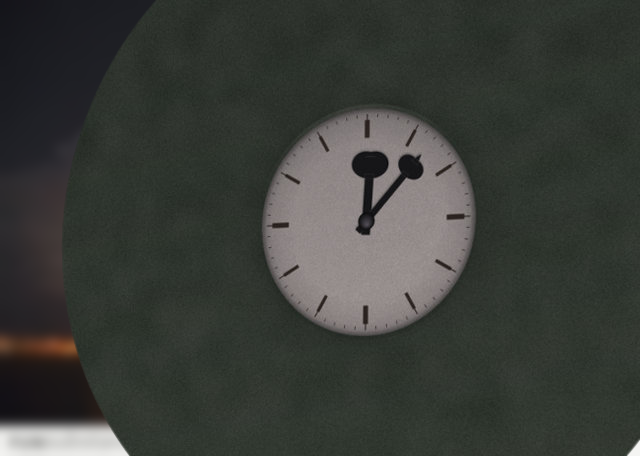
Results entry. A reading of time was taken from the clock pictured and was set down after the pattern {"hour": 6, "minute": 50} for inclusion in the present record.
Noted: {"hour": 12, "minute": 7}
